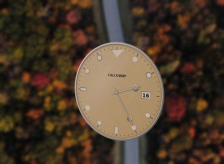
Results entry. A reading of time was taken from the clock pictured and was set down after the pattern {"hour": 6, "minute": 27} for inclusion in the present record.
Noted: {"hour": 2, "minute": 25}
